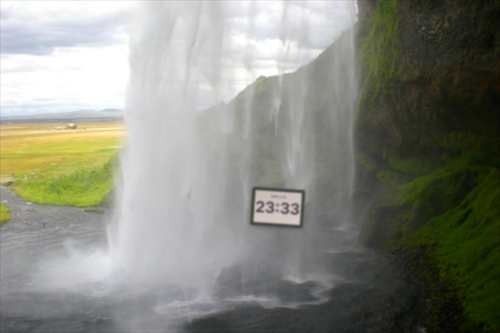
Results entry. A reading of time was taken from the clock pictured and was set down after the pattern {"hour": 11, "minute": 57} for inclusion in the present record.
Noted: {"hour": 23, "minute": 33}
